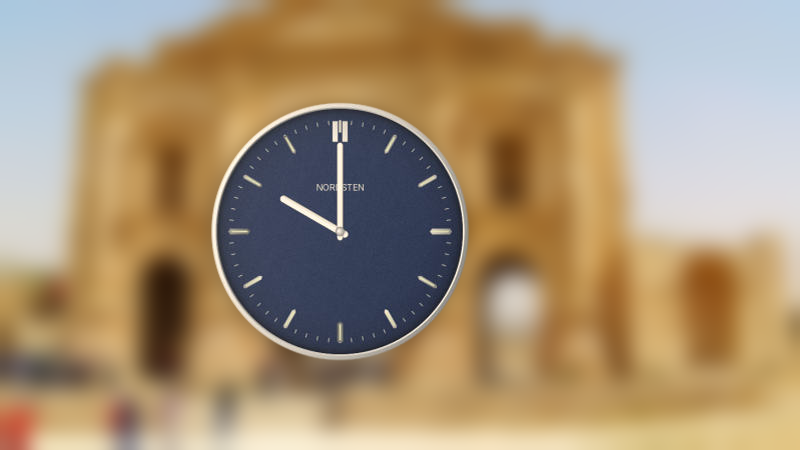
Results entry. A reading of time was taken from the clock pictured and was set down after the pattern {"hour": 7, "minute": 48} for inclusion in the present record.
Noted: {"hour": 10, "minute": 0}
